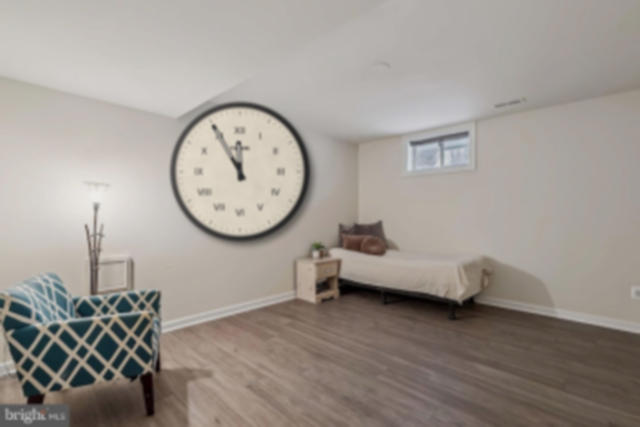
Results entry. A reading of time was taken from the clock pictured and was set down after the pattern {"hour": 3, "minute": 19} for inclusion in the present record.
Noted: {"hour": 11, "minute": 55}
